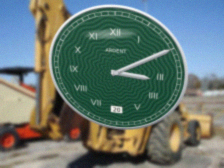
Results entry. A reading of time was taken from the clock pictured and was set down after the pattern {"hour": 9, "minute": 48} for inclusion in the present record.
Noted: {"hour": 3, "minute": 10}
